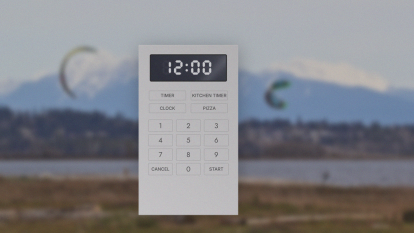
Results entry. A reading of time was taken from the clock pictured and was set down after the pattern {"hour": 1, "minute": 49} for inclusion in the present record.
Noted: {"hour": 12, "minute": 0}
